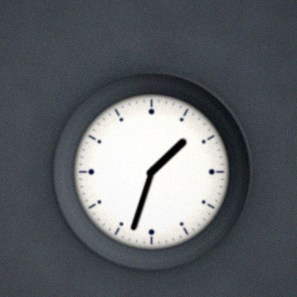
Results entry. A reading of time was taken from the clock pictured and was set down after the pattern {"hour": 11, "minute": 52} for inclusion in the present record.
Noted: {"hour": 1, "minute": 33}
